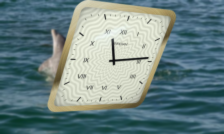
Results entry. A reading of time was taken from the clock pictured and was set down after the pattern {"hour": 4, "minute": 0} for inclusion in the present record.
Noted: {"hour": 11, "minute": 14}
